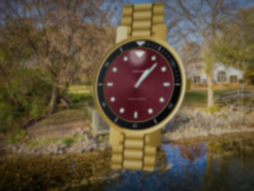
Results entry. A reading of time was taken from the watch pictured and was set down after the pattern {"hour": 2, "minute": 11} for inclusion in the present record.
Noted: {"hour": 1, "minute": 7}
